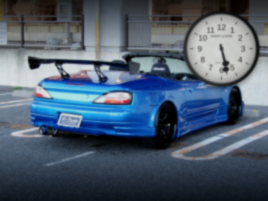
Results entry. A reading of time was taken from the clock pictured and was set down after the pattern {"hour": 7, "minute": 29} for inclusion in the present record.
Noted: {"hour": 5, "minute": 28}
